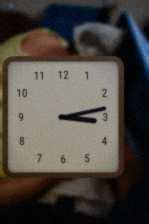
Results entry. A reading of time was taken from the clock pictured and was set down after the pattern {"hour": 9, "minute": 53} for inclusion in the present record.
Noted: {"hour": 3, "minute": 13}
